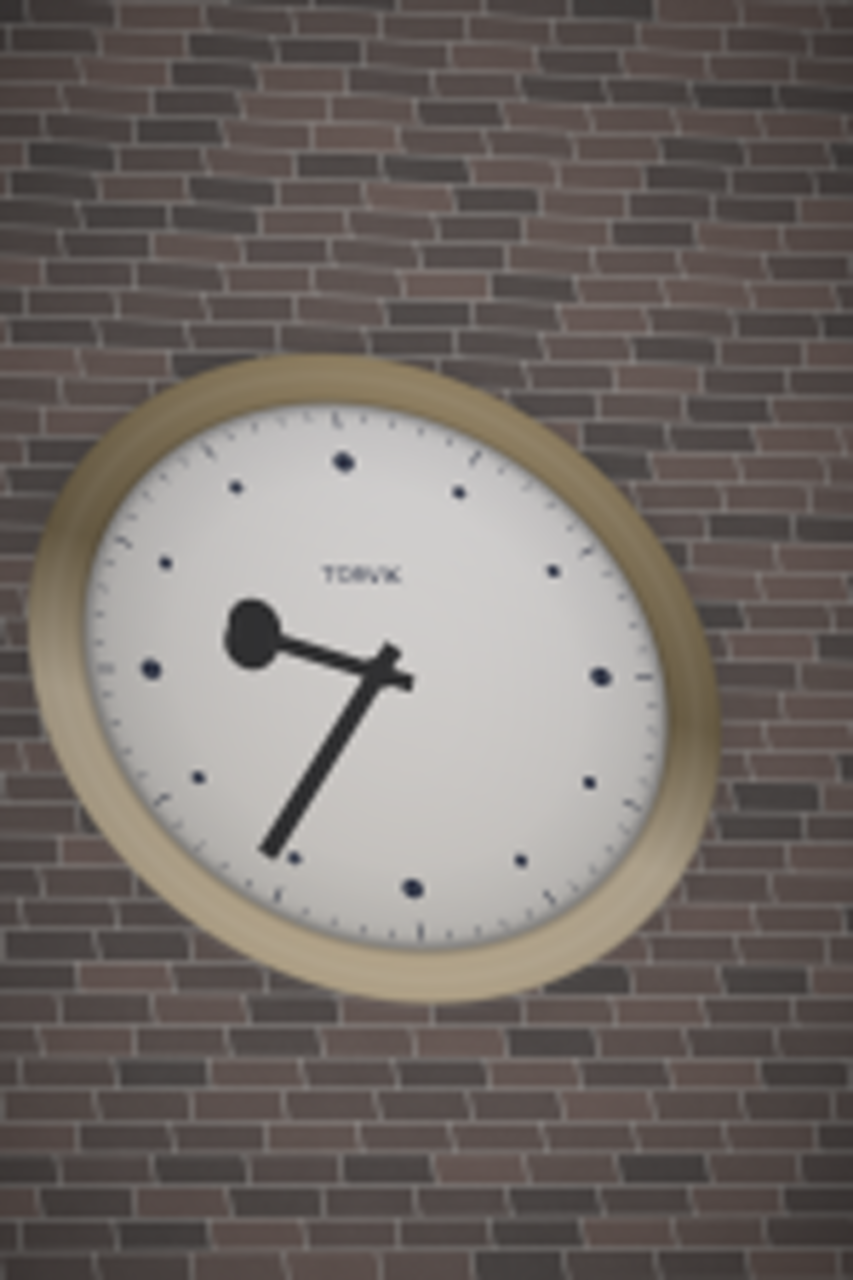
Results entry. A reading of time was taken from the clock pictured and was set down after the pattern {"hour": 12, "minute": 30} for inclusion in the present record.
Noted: {"hour": 9, "minute": 36}
